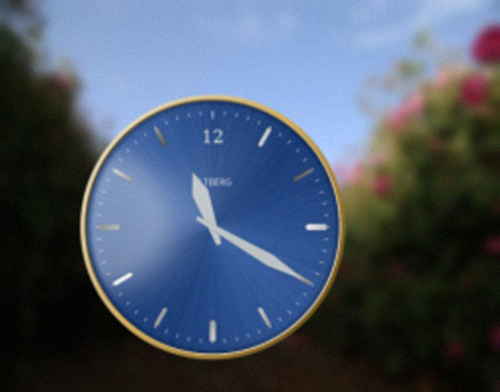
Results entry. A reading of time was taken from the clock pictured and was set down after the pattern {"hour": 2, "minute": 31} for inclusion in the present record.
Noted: {"hour": 11, "minute": 20}
